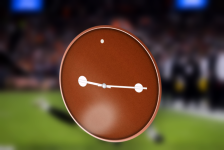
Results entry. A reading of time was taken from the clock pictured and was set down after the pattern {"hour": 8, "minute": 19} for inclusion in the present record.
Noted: {"hour": 9, "minute": 15}
